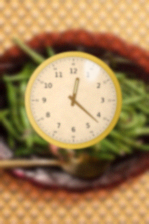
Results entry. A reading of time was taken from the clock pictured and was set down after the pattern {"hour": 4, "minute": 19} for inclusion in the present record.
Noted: {"hour": 12, "minute": 22}
